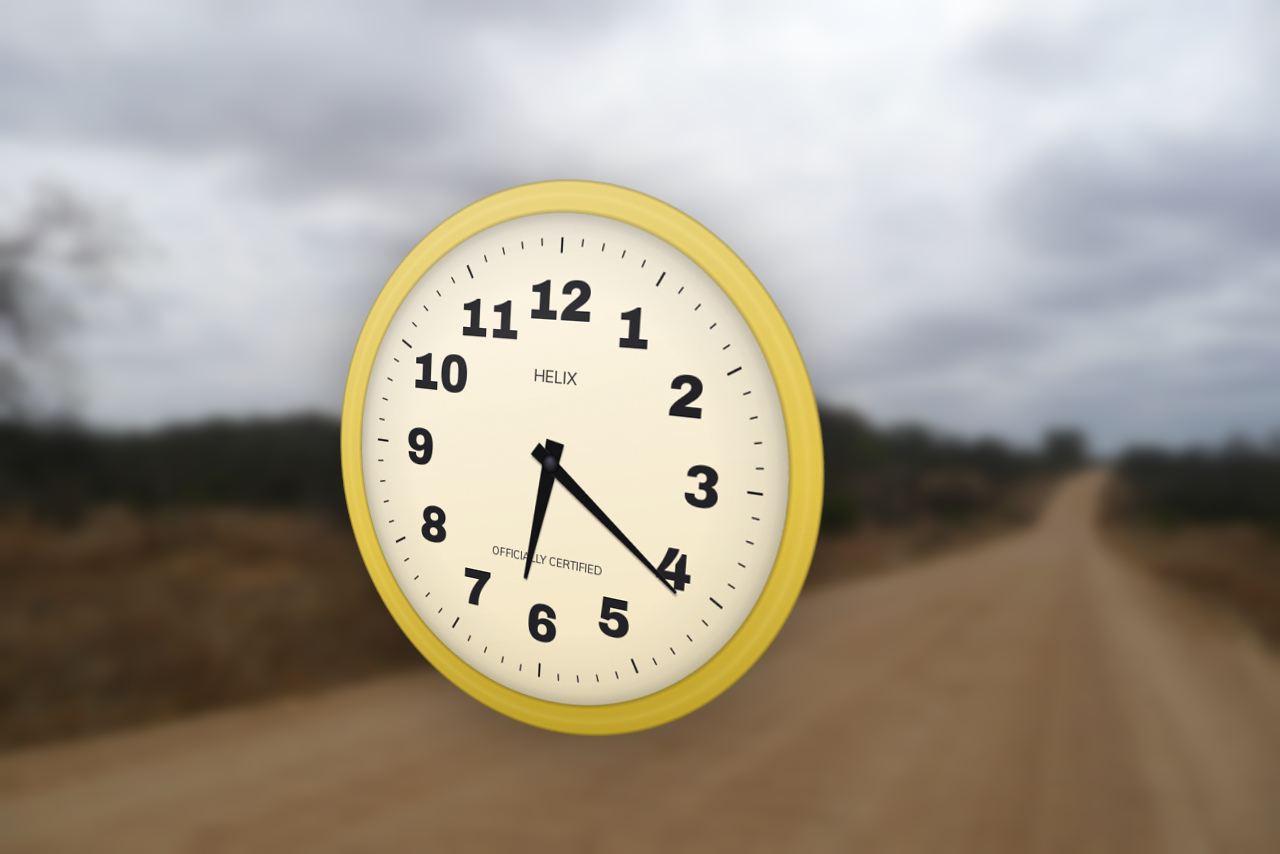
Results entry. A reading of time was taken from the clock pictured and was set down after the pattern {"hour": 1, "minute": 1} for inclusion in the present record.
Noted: {"hour": 6, "minute": 21}
